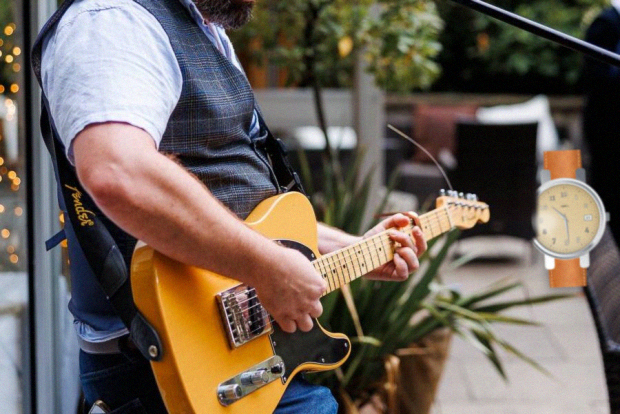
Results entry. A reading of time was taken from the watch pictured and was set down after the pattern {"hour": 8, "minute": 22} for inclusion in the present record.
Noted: {"hour": 10, "minute": 29}
